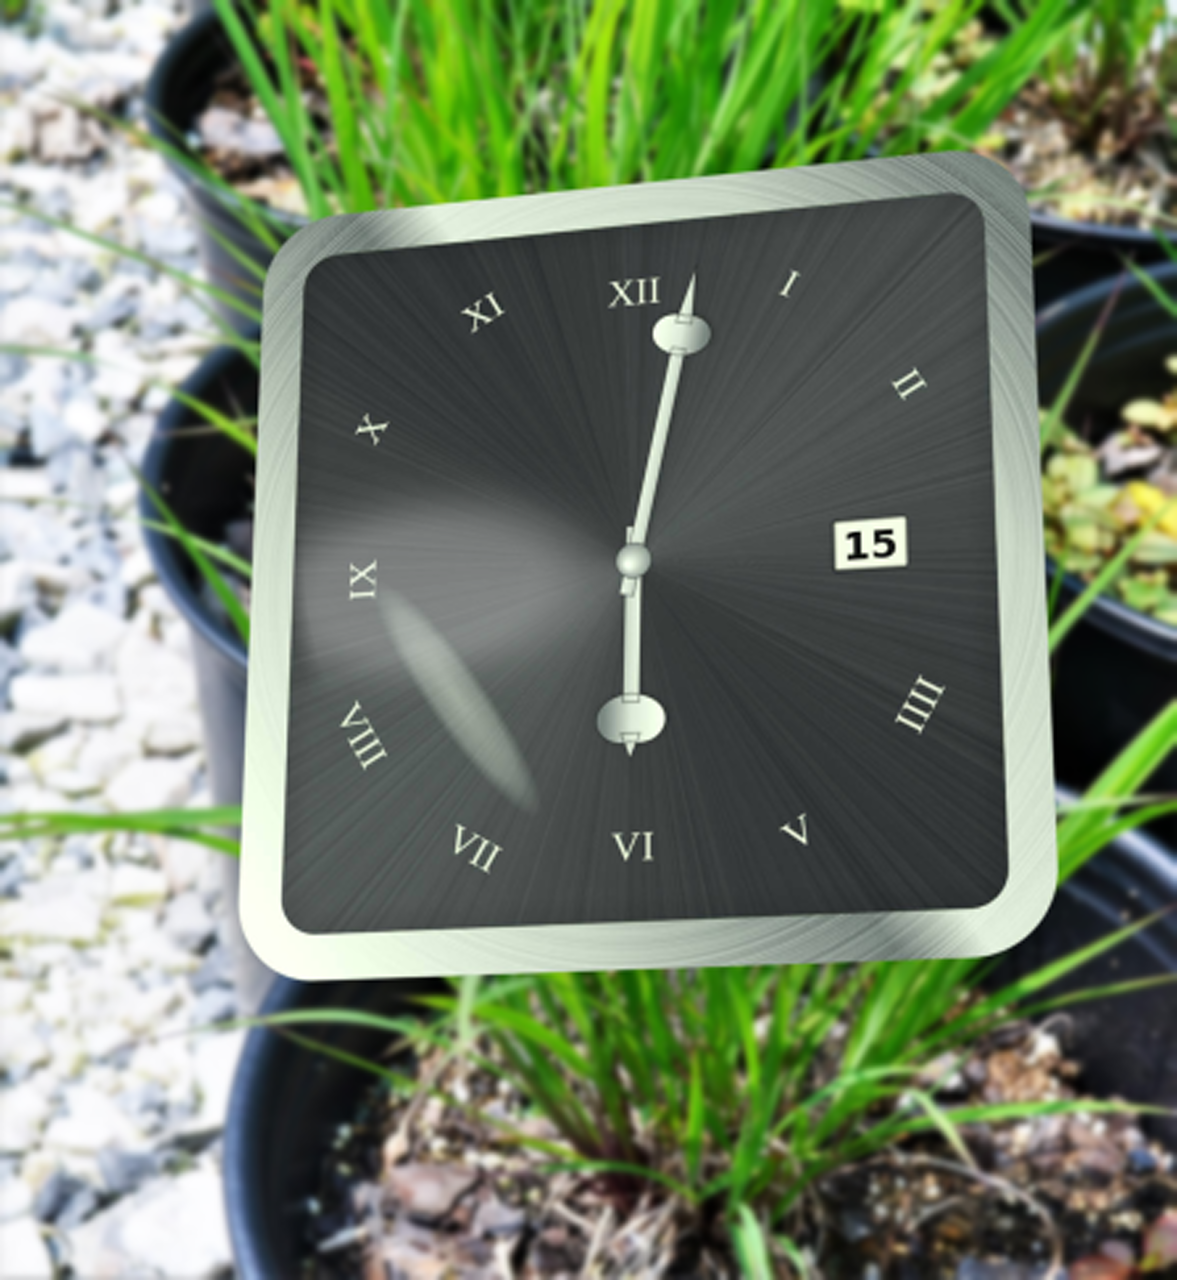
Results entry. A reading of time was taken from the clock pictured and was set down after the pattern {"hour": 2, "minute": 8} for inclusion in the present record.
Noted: {"hour": 6, "minute": 2}
